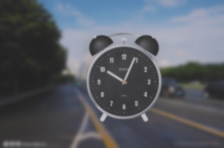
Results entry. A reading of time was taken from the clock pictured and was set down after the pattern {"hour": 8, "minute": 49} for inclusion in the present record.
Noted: {"hour": 10, "minute": 4}
